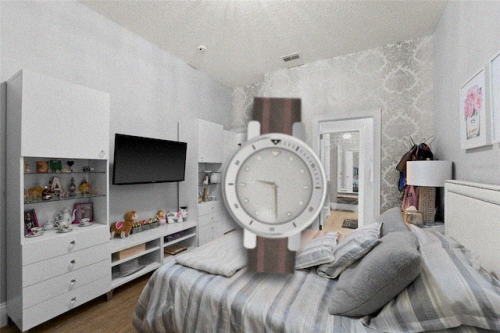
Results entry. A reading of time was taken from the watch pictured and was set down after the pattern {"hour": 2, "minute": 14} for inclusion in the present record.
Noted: {"hour": 9, "minute": 29}
